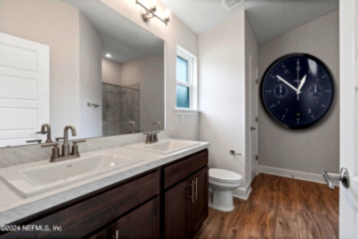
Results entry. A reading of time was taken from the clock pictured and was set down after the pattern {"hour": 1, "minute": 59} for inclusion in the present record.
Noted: {"hour": 12, "minute": 51}
